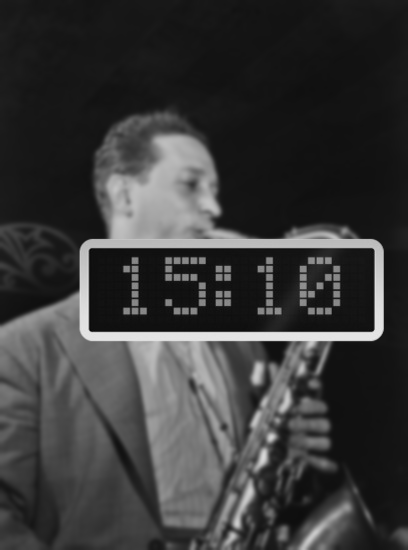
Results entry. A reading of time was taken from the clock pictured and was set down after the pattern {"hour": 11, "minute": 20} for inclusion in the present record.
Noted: {"hour": 15, "minute": 10}
